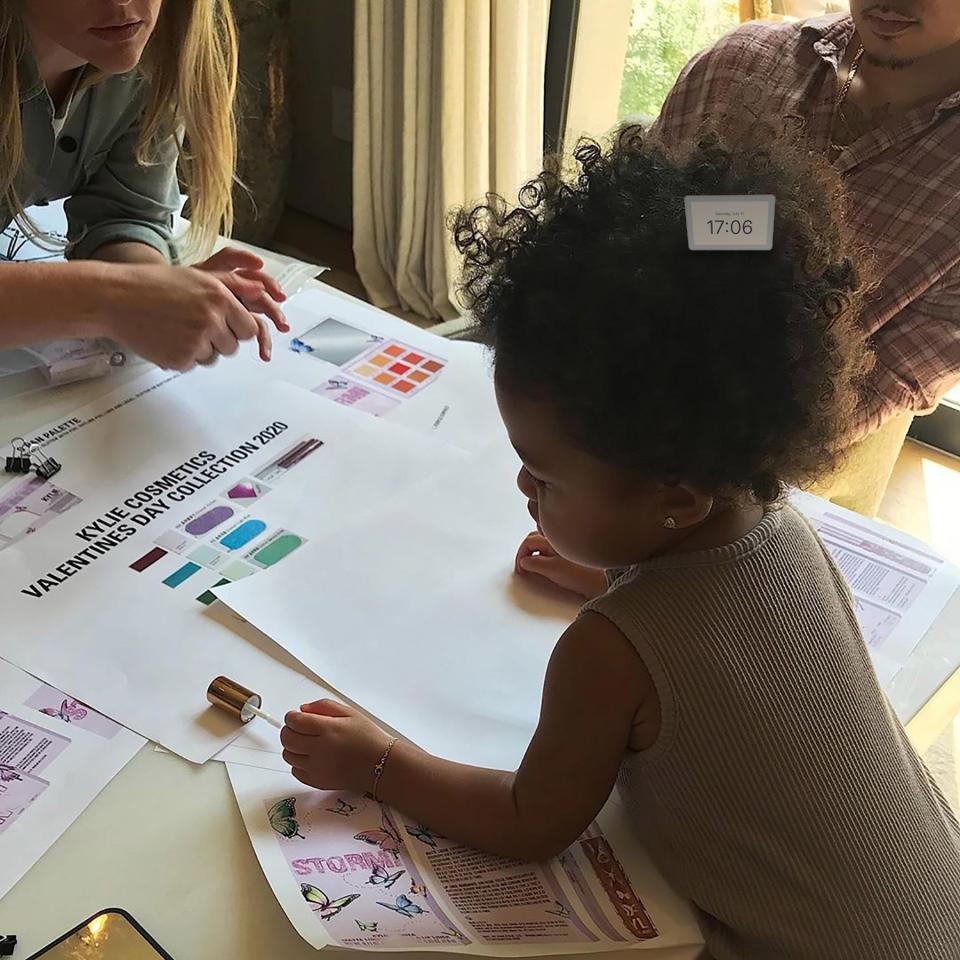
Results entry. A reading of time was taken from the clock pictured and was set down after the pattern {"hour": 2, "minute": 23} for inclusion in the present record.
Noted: {"hour": 17, "minute": 6}
